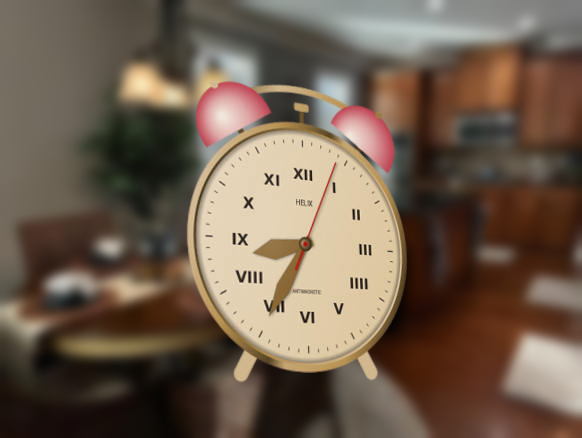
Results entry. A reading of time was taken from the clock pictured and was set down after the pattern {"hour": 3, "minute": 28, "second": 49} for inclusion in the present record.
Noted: {"hour": 8, "minute": 35, "second": 4}
